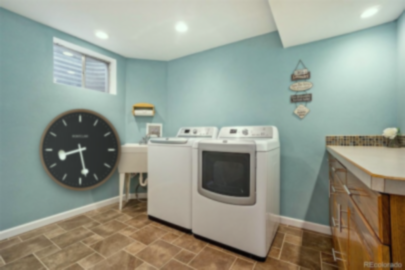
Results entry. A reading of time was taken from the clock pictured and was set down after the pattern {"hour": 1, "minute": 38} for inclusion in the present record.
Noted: {"hour": 8, "minute": 28}
